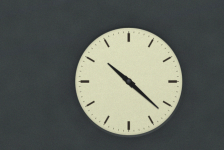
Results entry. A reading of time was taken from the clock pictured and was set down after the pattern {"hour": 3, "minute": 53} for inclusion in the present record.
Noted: {"hour": 10, "minute": 22}
